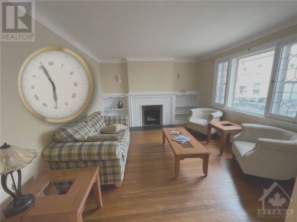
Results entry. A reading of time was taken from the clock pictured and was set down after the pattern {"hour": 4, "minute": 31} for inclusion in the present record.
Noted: {"hour": 5, "minute": 56}
